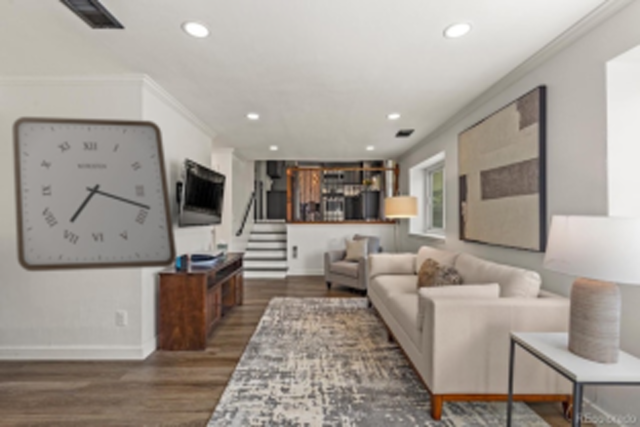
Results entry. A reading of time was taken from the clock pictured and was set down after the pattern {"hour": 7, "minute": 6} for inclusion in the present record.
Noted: {"hour": 7, "minute": 18}
